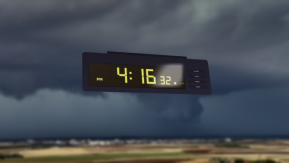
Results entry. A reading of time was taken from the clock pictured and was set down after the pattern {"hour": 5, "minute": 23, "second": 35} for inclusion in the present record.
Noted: {"hour": 4, "minute": 16, "second": 32}
